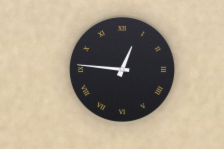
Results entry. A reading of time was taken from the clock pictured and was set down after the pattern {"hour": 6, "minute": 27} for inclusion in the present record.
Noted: {"hour": 12, "minute": 46}
